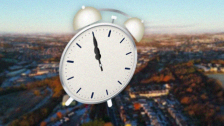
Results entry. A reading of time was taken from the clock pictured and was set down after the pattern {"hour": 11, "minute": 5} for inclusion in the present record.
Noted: {"hour": 10, "minute": 55}
